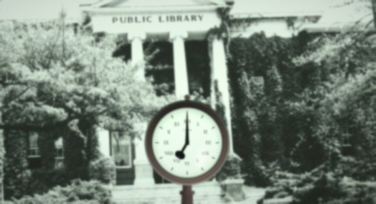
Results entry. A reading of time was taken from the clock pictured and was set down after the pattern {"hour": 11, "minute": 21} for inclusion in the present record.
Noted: {"hour": 7, "minute": 0}
